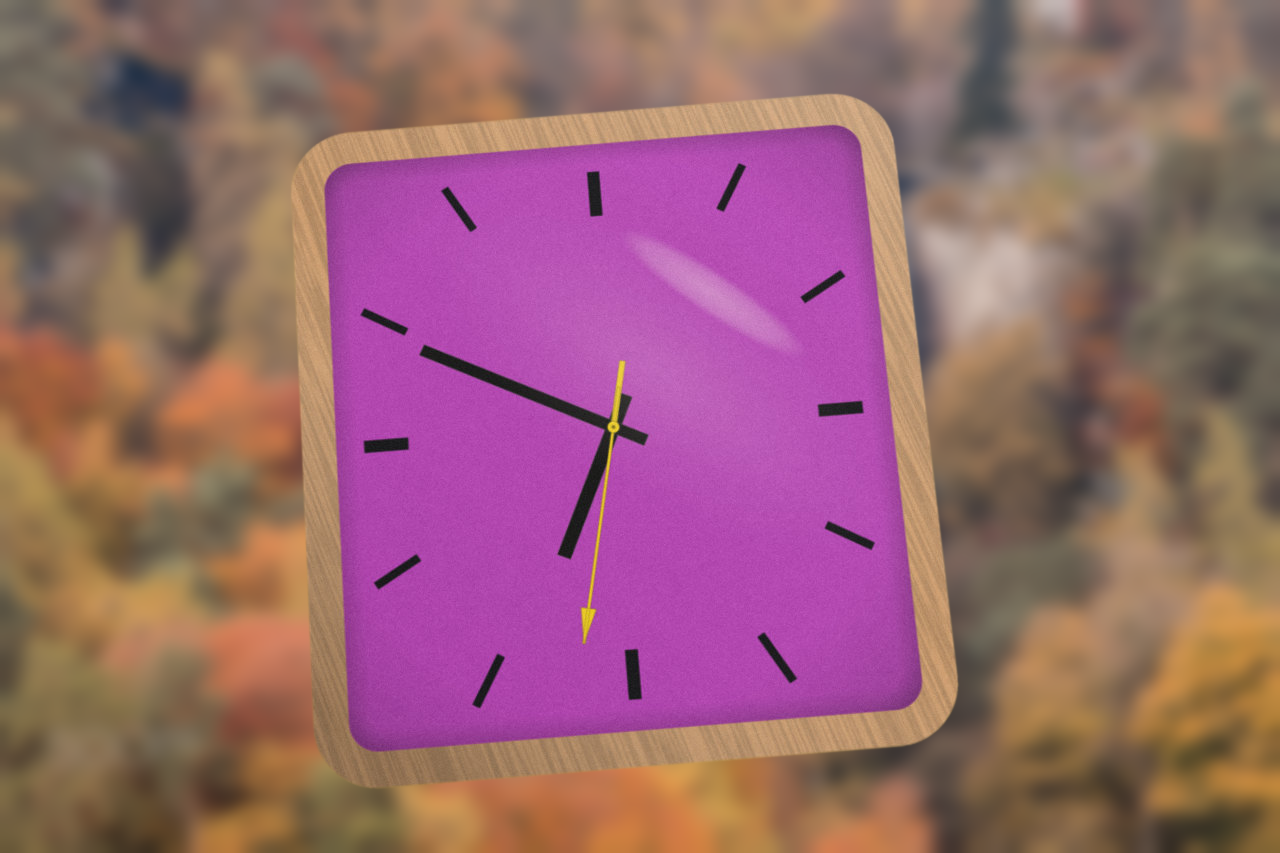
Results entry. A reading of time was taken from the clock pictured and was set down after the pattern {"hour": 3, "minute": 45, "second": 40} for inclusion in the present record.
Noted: {"hour": 6, "minute": 49, "second": 32}
